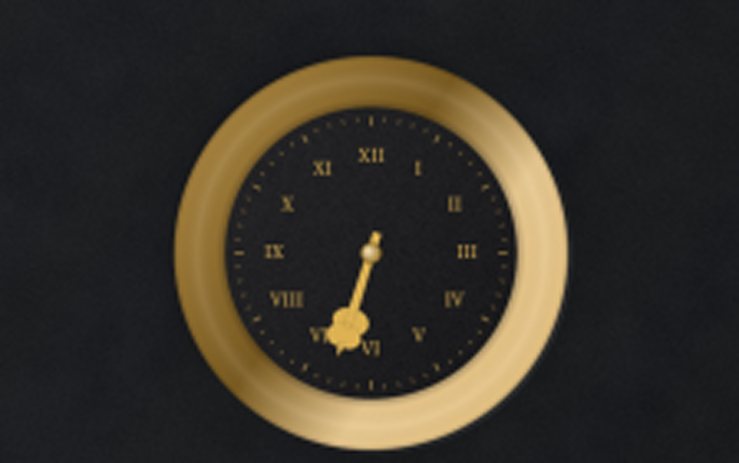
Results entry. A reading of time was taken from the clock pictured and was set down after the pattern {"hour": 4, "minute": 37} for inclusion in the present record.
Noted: {"hour": 6, "minute": 33}
